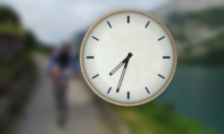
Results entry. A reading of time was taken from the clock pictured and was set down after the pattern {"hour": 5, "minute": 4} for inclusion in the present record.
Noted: {"hour": 7, "minute": 33}
